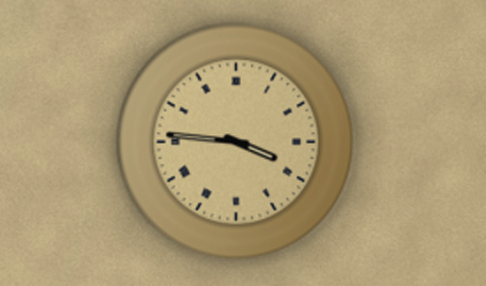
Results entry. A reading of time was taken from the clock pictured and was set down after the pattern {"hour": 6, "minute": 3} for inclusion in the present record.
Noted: {"hour": 3, "minute": 46}
